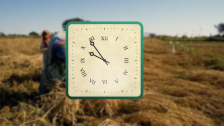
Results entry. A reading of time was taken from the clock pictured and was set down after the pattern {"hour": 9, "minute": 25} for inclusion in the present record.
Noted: {"hour": 9, "minute": 54}
